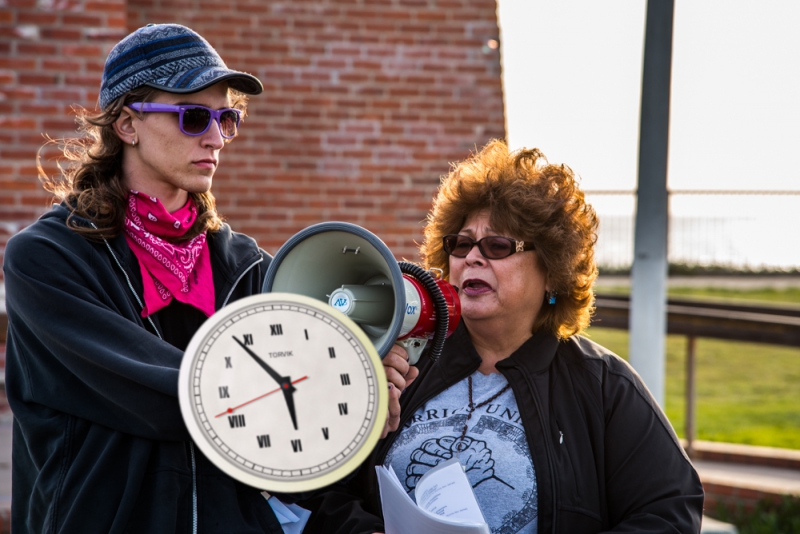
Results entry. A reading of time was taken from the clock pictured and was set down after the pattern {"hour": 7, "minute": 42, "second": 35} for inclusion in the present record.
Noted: {"hour": 5, "minute": 53, "second": 42}
